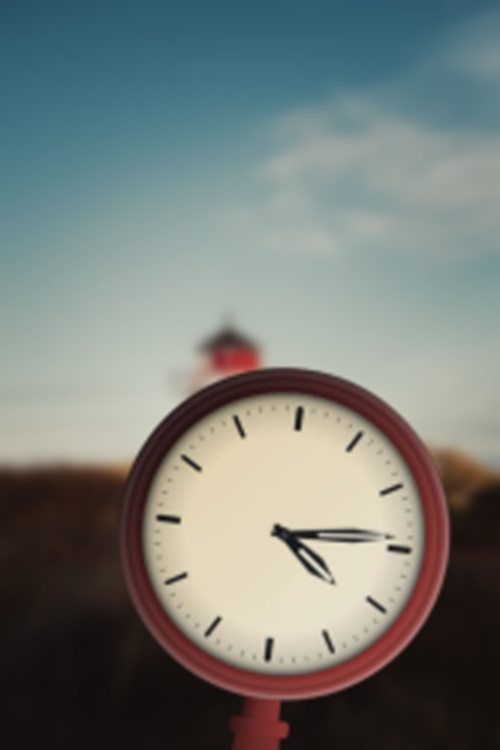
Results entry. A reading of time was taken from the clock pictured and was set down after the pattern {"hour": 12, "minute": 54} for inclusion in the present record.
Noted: {"hour": 4, "minute": 14}
